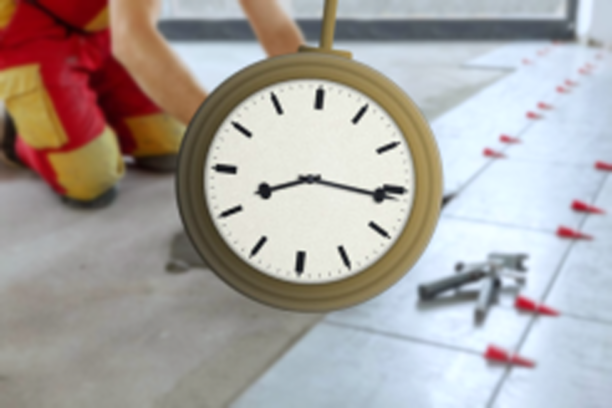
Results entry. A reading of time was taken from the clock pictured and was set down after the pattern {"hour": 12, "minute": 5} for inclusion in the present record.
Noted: {"hour": 8, "minute": 16}
